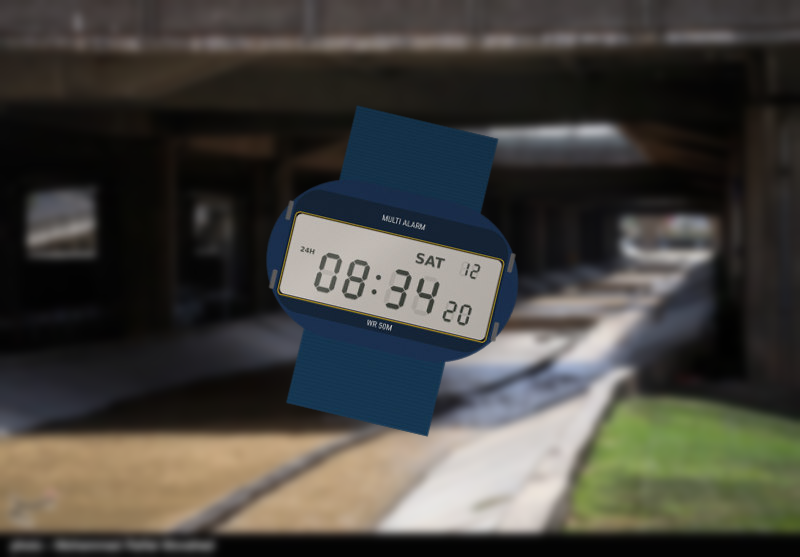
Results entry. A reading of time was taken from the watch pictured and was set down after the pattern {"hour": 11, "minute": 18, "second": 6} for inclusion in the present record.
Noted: {"hour": 8, "minute": 34, "second": 20}
